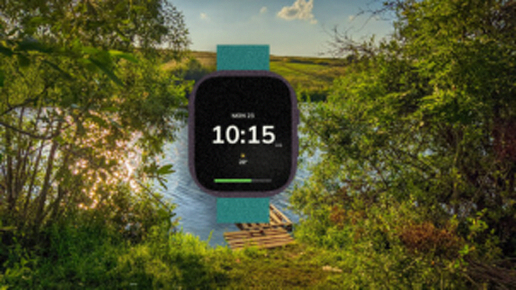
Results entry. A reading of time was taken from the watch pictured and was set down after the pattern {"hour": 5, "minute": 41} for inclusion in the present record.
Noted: {"hour": 10, "minute": 15}
